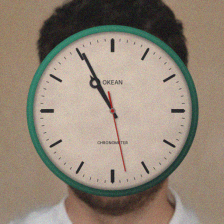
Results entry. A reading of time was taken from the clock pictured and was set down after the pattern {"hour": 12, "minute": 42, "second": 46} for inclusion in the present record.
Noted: {"hour": 10, "minute": 55, "second": 28}
